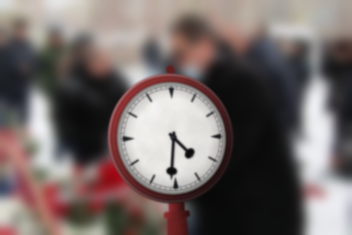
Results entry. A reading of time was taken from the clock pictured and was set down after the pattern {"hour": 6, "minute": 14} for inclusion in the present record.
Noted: {"hour": 4, "minute": 31}
